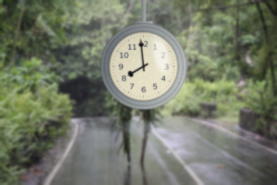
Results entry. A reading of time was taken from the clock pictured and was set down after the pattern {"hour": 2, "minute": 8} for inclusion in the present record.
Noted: {"hour": 7, "minute": 59}
